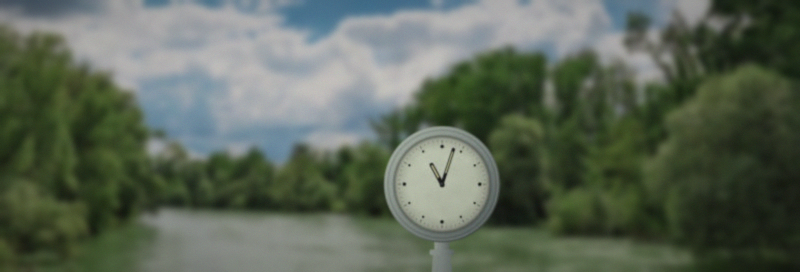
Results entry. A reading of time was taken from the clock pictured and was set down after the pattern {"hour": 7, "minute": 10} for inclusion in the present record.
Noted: {"hour": 11, "minute": 3}
